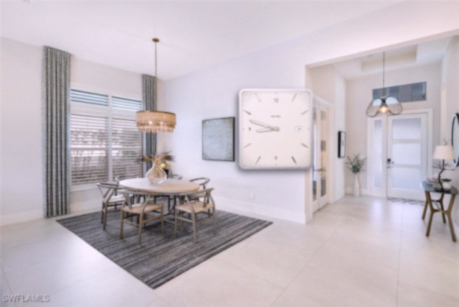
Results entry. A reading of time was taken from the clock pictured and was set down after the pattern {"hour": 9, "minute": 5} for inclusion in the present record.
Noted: {"hour": 8, "minute": 48}
